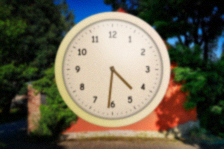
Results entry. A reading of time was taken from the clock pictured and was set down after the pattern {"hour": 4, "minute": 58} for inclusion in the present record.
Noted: {"hour": 4, "minute": 31}
